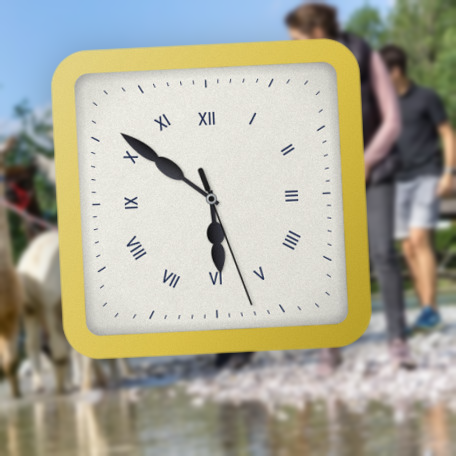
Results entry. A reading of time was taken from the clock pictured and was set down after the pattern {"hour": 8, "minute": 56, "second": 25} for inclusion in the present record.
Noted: {"hour": 5, "minute": 51, "second": 27}
